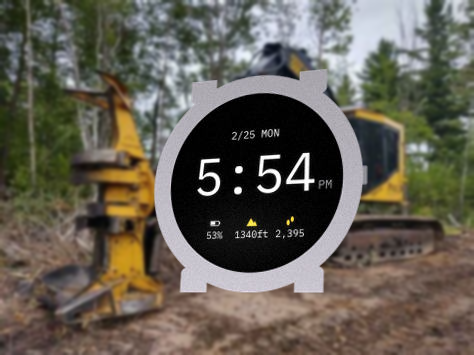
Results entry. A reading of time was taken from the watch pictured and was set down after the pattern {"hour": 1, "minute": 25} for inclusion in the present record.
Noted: {"hour": 5, "minute": 54}
